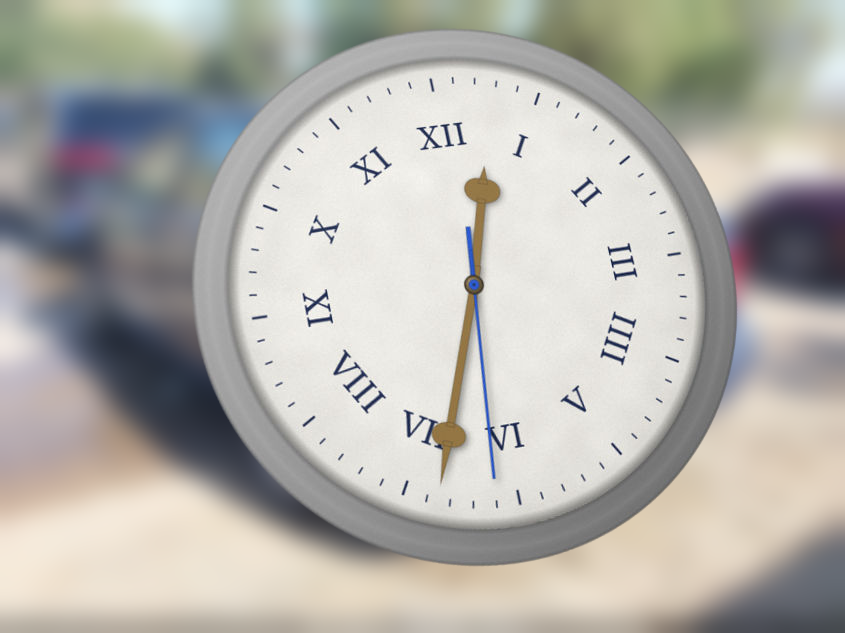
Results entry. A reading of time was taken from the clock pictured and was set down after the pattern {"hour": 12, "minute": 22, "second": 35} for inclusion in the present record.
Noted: {"hour": 12, "minute": 33, "second": 31}
